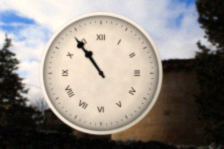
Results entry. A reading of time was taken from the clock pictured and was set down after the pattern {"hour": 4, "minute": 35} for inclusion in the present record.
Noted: {"hour": 10, "minute": 54}
